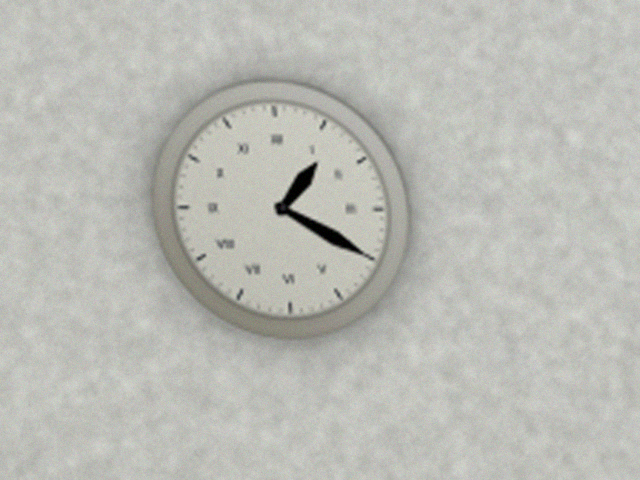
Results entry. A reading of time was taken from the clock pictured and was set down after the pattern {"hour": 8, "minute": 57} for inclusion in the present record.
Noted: {"hour": 1, "minute": 20}
